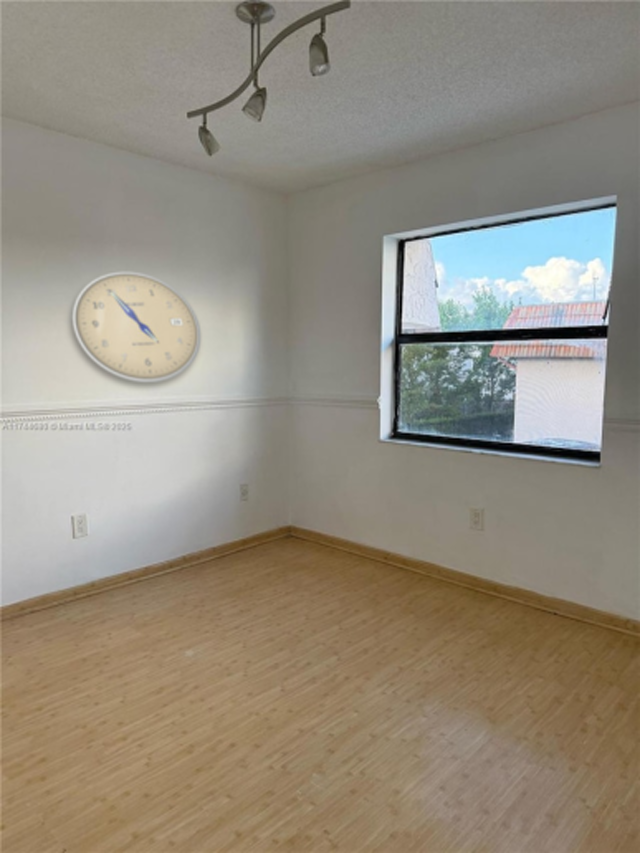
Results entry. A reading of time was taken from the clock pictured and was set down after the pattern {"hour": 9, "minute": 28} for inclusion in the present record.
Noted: {"hour": 4, "minute": 55}
